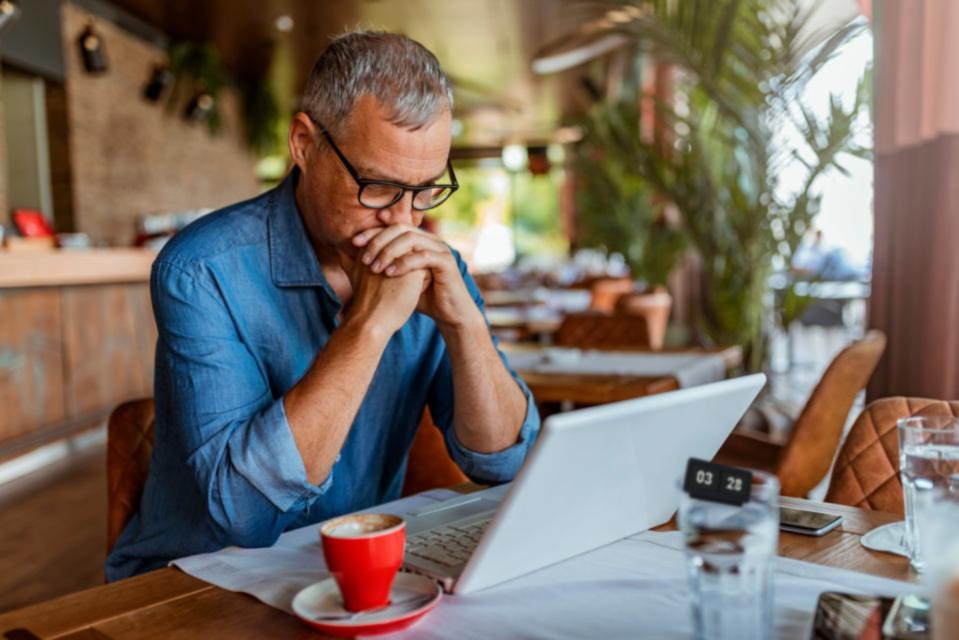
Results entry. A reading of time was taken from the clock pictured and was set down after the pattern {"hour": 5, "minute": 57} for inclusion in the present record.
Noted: {"hour": 3, "minute": 28}
